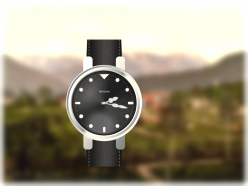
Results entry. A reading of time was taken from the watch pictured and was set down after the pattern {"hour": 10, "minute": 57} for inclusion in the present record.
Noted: {"hour": 2, "minute": 17}
